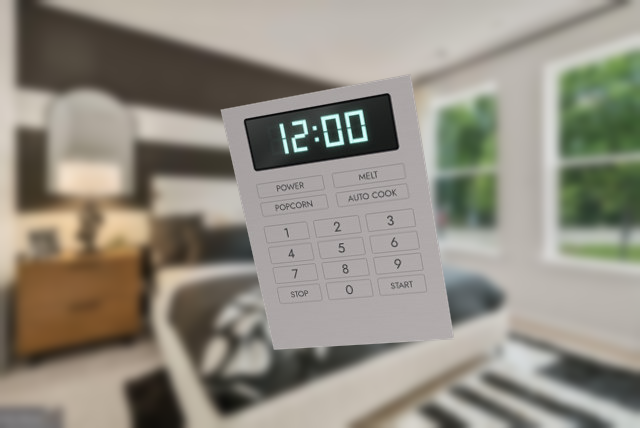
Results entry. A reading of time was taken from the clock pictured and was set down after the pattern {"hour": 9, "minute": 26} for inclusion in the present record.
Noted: {"hour": 12, "minute": 0}
